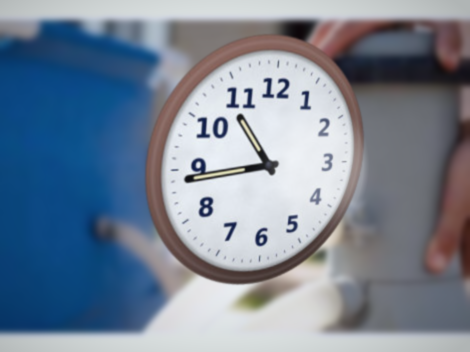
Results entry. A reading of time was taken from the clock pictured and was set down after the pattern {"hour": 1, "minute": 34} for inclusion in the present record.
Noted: {"hour": 10, "minute": 44}
